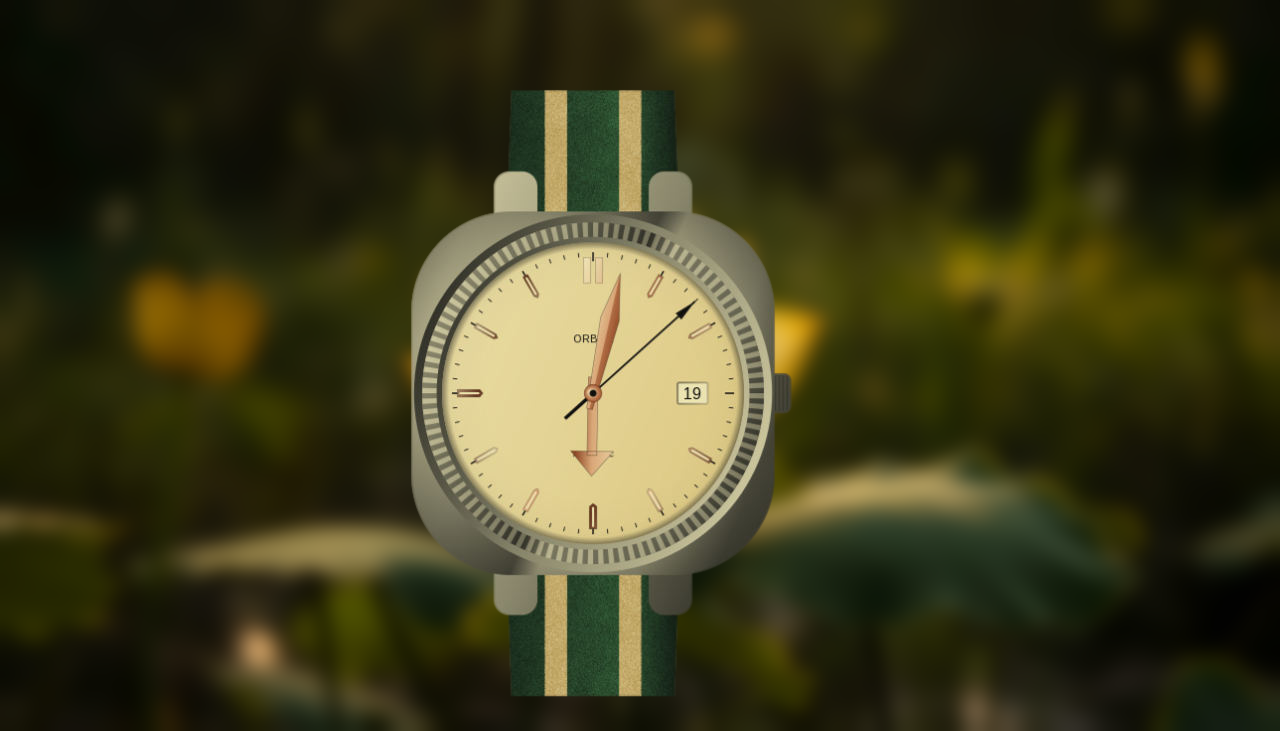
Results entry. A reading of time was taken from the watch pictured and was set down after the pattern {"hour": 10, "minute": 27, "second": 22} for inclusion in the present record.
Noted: {"hour": 6, "minute": 2, "second": 8}
